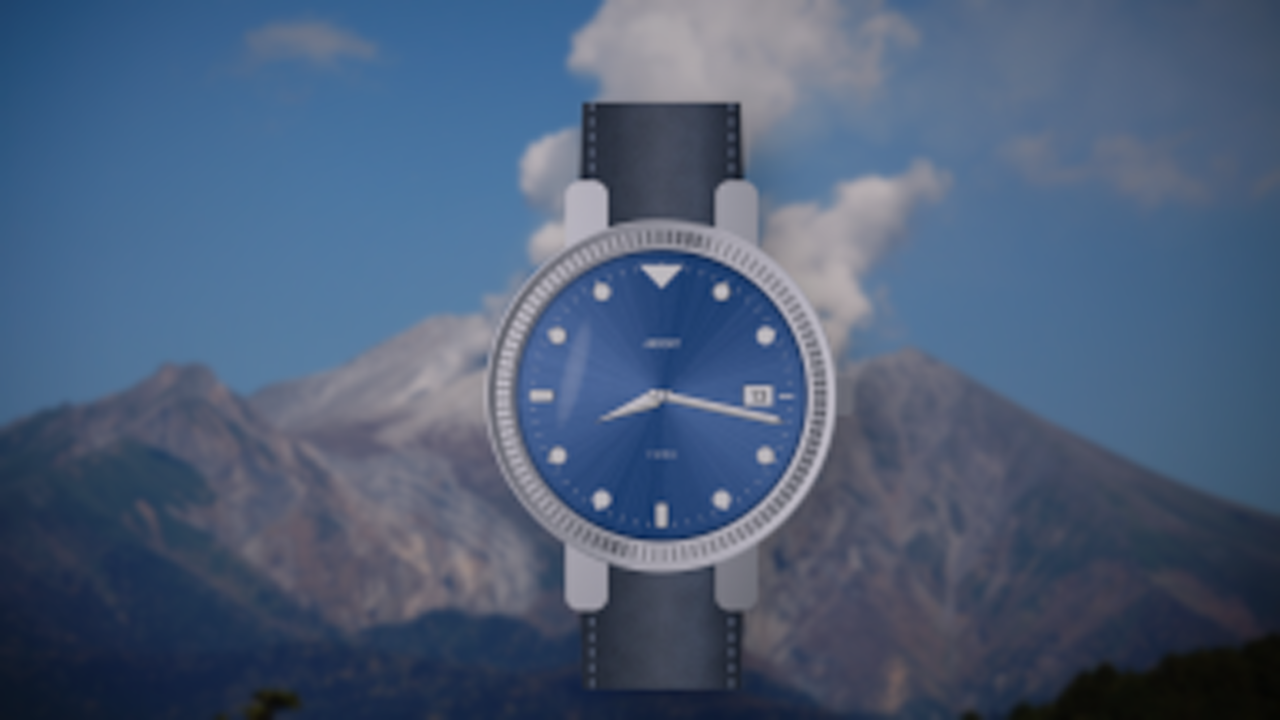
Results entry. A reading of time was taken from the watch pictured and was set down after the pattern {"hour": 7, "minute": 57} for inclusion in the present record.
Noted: {"hour": 8, "minute": 17}
